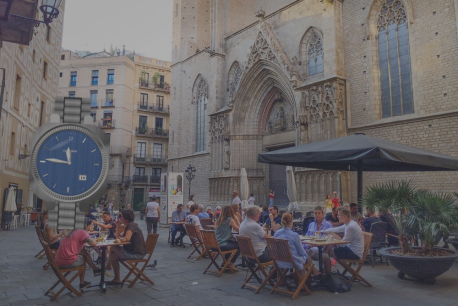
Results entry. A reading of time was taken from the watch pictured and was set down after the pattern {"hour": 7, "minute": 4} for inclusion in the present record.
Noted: {"hour": 11, "minute": 46}
